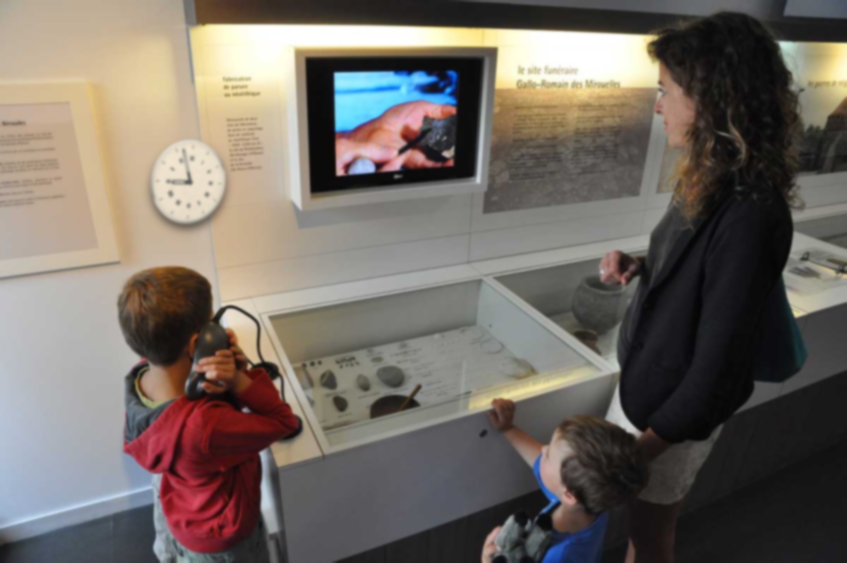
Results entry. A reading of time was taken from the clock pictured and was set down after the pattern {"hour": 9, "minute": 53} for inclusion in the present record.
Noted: {"hour": 8, "minute": 57}
